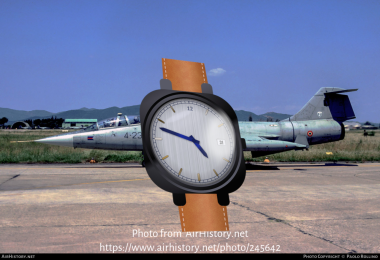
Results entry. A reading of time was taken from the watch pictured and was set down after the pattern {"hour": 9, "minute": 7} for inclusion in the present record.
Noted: {"hour": 4, "minute": 48}
